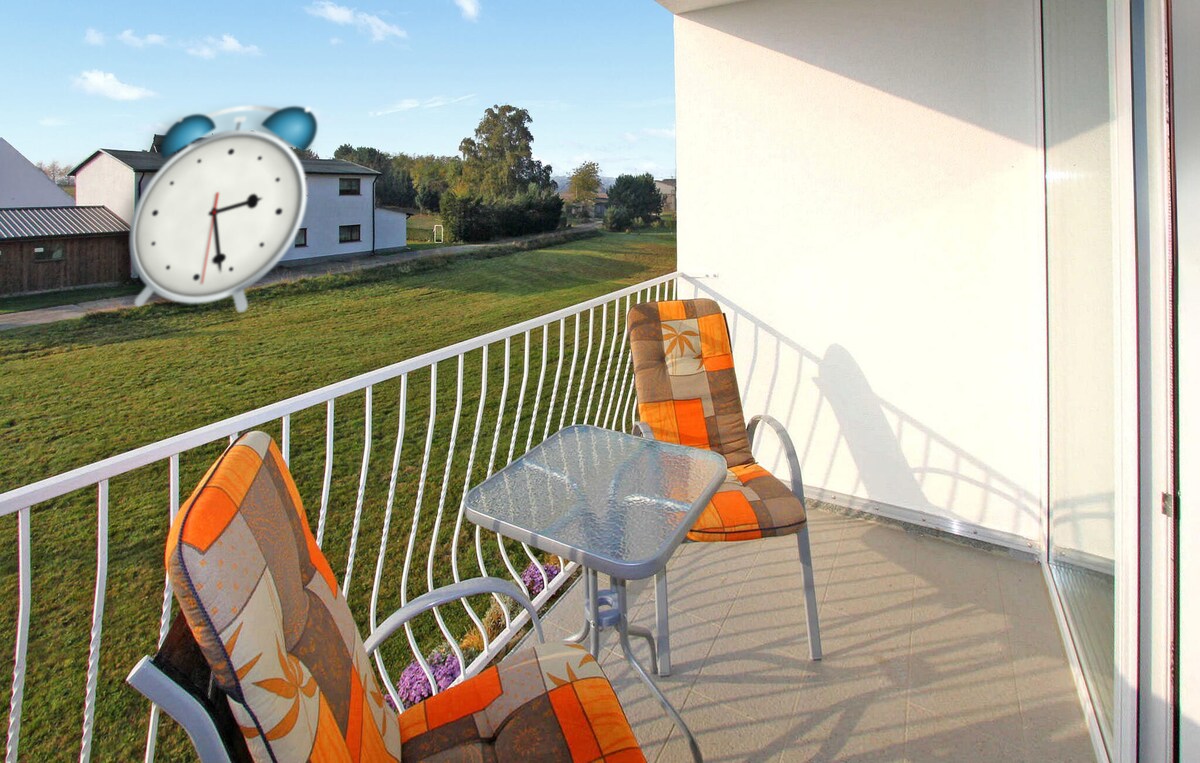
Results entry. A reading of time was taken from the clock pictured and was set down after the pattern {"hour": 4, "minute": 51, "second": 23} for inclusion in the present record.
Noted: {"hour": 2, "minute": 26, "second": 29}
